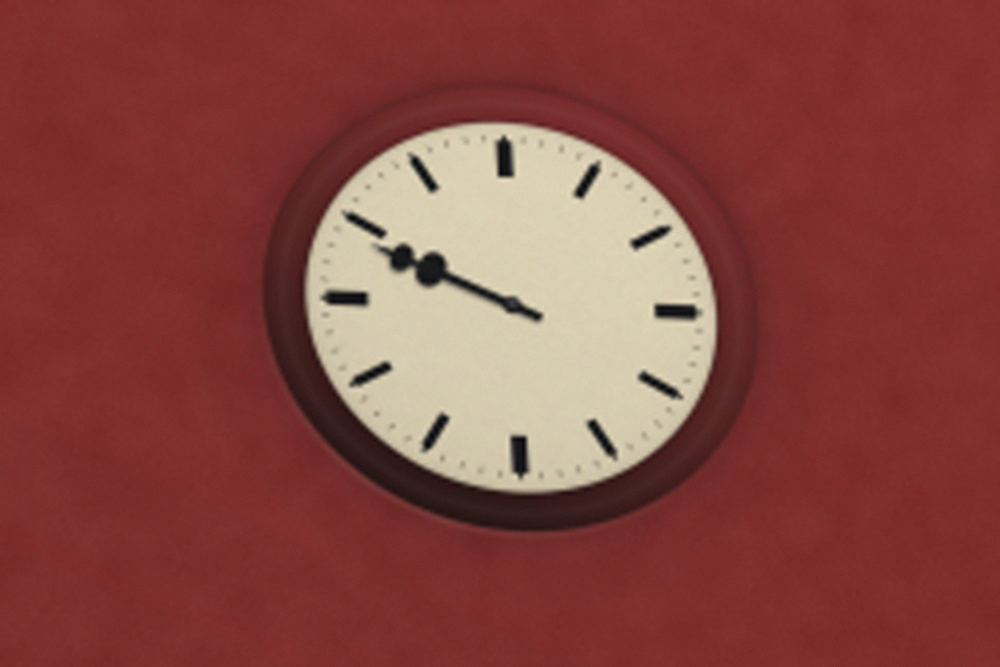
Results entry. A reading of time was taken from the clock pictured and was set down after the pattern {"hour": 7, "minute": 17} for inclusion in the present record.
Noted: {"hour": 9, "minute": 49}
